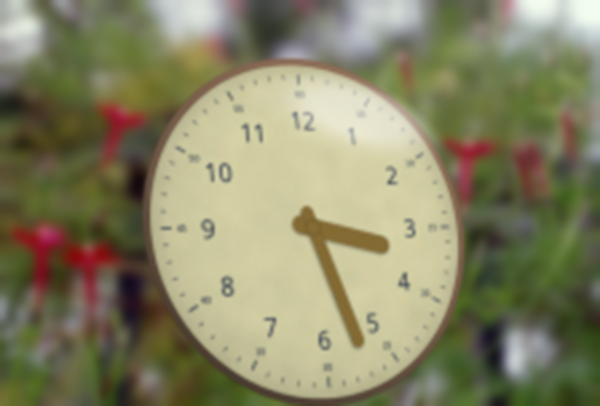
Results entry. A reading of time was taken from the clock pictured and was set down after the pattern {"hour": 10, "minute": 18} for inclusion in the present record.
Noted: {"hour": 3, "minute": 27}
